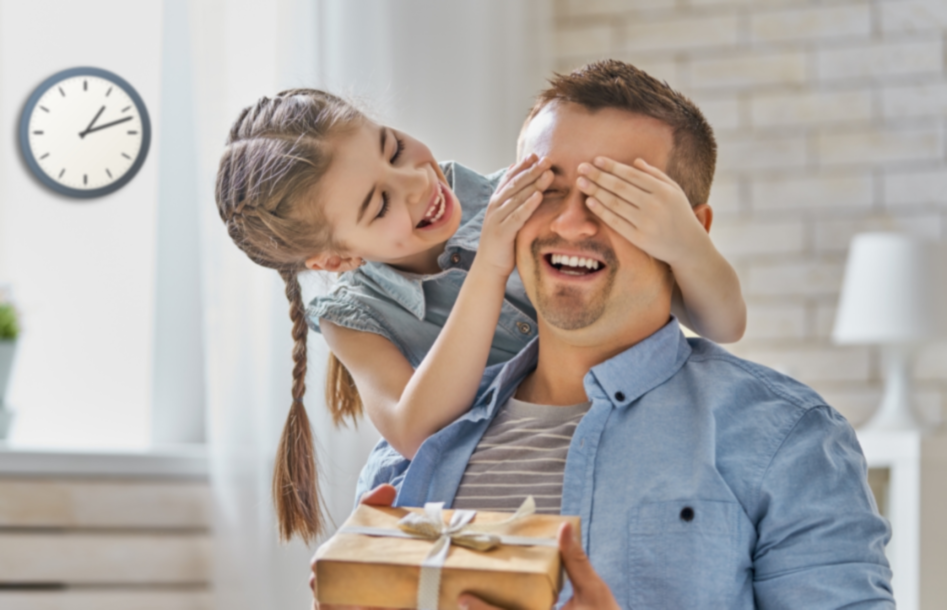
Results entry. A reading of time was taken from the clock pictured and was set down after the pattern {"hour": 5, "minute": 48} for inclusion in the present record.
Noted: {"hour": 1, "minute": 12}
